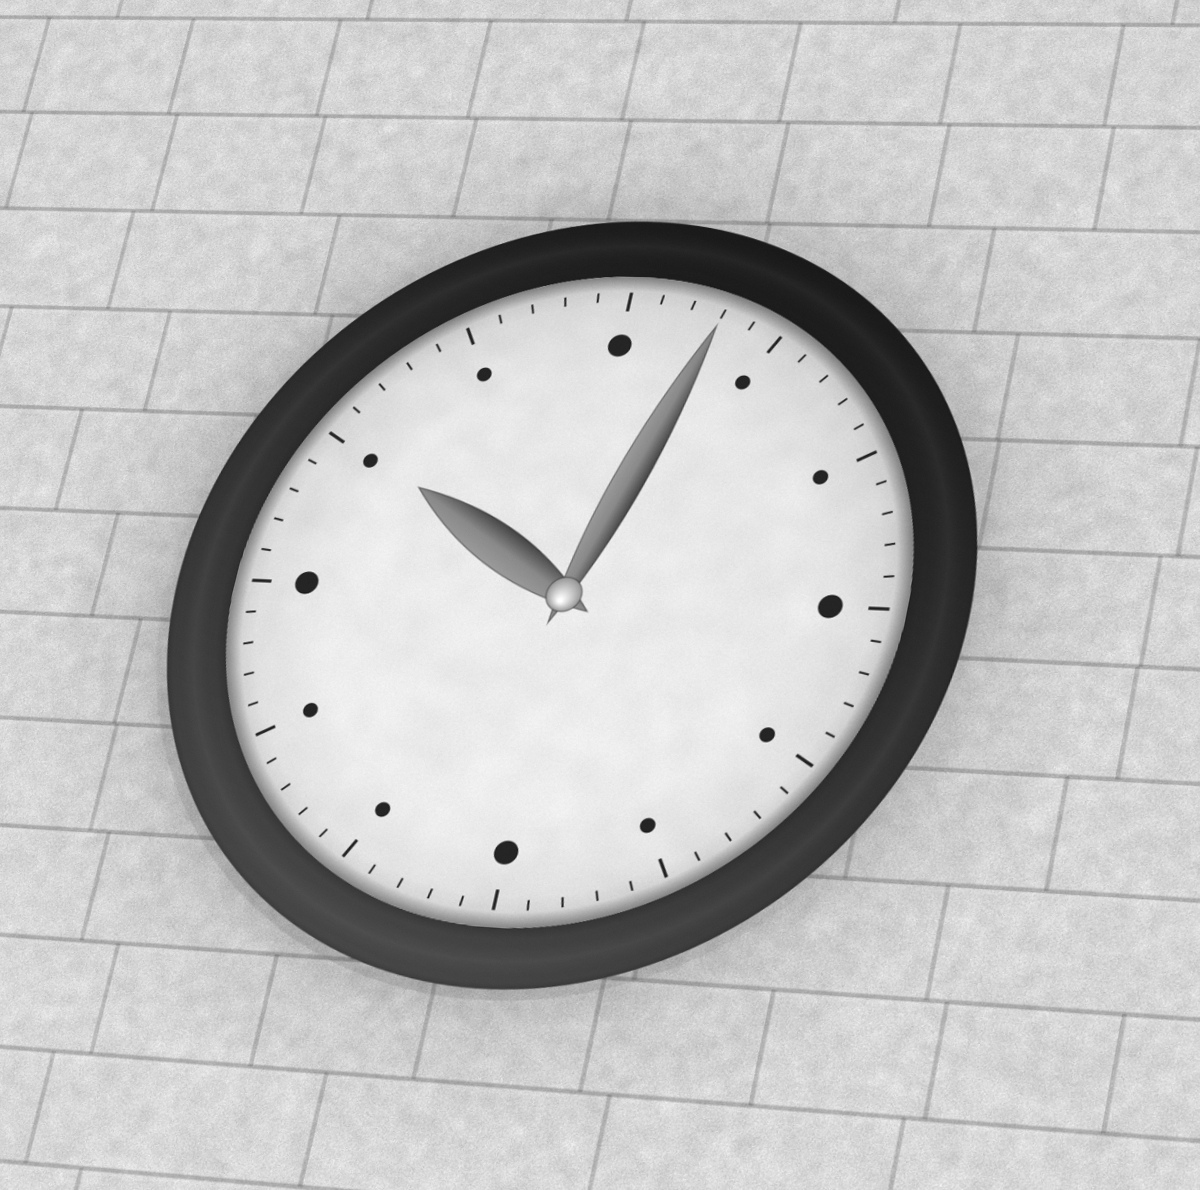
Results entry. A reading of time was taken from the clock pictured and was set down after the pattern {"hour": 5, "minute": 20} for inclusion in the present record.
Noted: {"hour": 10, "minute": 3}
